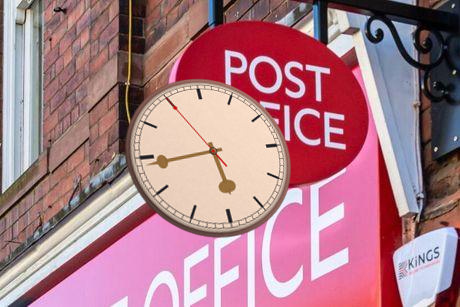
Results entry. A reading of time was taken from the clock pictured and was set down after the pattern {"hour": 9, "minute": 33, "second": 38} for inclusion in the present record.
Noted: {"hour": 5, "minute": 43, "second": 55}
